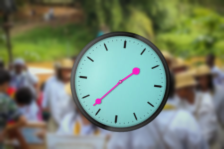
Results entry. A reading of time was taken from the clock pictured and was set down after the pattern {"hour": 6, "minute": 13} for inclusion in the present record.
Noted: {"hour": 1, "minute": 37}
